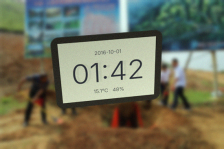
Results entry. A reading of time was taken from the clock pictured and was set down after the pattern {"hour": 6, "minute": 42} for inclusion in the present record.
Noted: {"hour": 1, "minute": 42}
